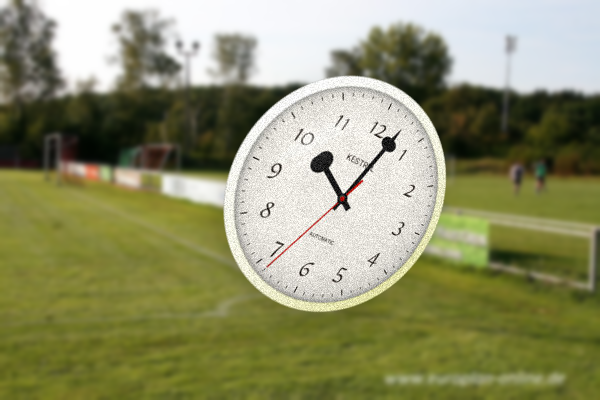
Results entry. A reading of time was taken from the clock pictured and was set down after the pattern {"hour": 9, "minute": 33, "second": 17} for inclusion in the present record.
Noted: {"hour": 10, "minute": 2, "second": 34}
